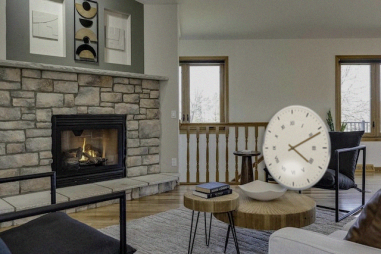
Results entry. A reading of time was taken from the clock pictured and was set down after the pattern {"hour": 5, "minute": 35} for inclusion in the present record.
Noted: {"hour": 4, "minute": 11}
